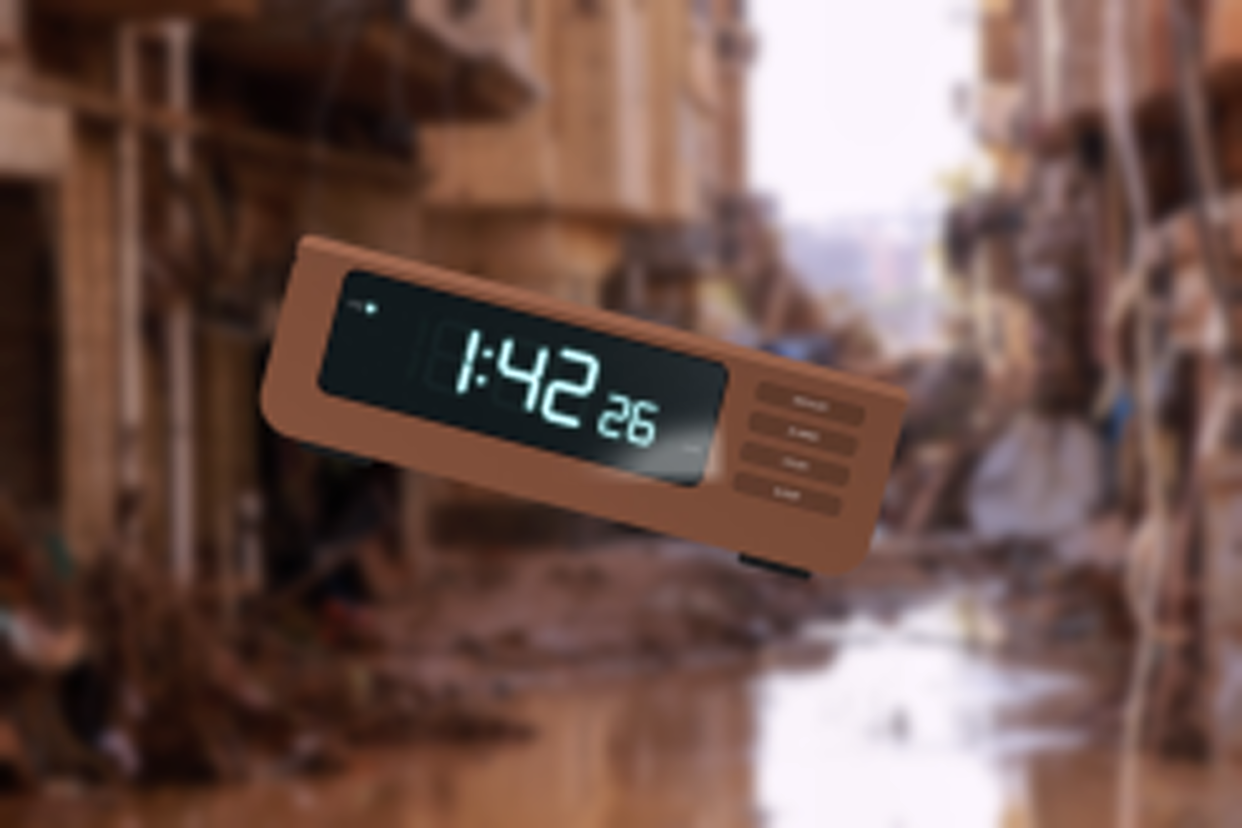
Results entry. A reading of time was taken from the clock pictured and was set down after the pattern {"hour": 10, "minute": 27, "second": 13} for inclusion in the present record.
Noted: {"hour": 1, "minute": 42, "second": 26}
